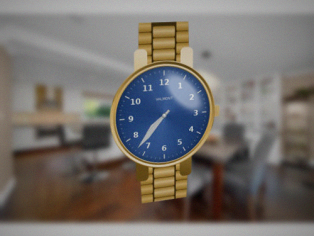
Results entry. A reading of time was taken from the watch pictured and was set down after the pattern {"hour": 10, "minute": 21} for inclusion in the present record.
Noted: {"hour": 7, "minute": 37}
